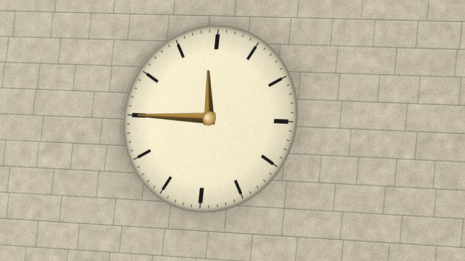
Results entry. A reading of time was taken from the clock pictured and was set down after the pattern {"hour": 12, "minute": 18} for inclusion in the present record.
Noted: {"hour": 11, "minute": 45}
